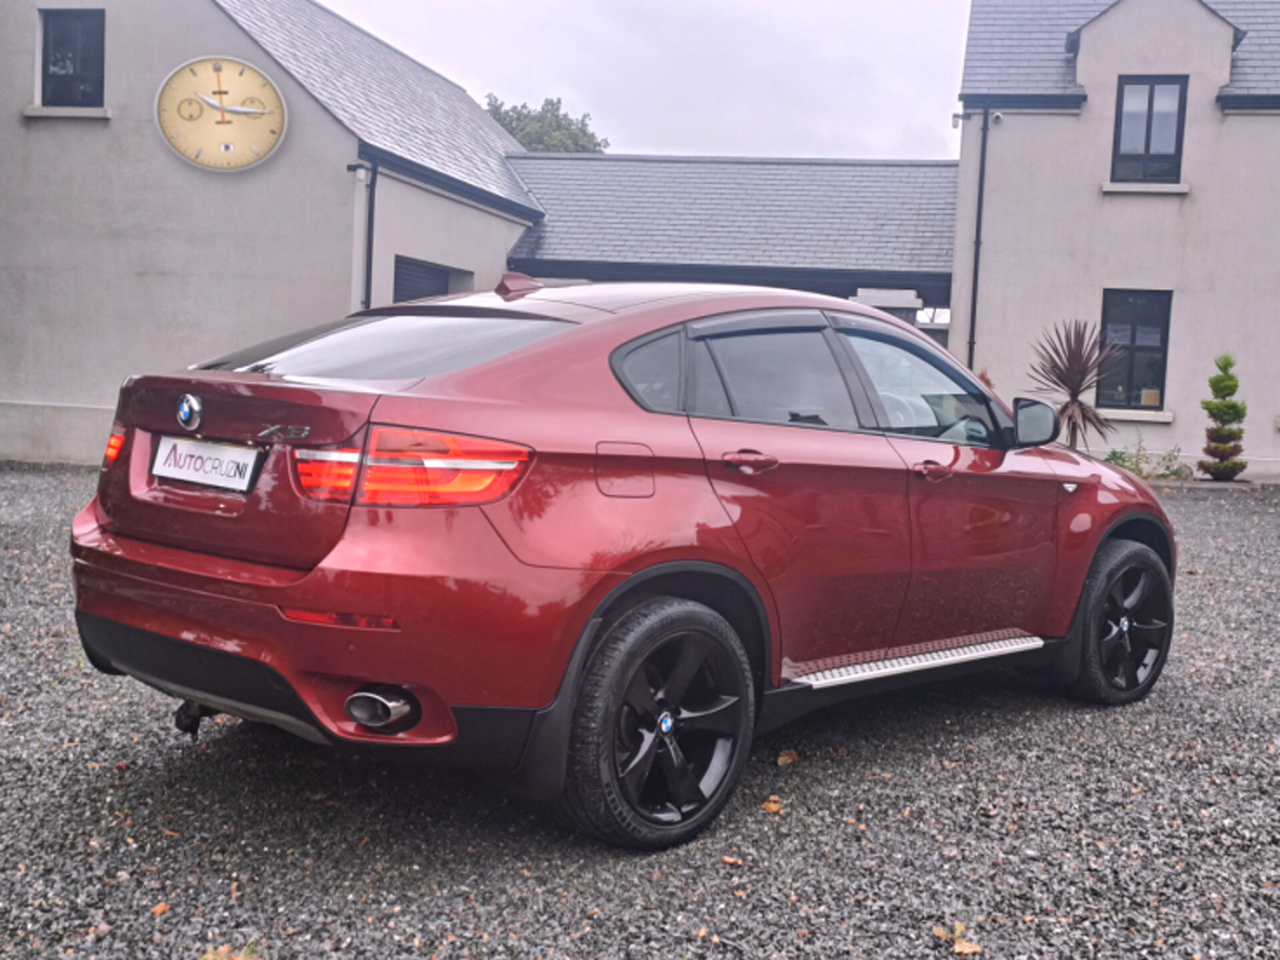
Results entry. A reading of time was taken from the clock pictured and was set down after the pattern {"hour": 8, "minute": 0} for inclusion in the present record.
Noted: {"hour": 10, "minute": 16}
